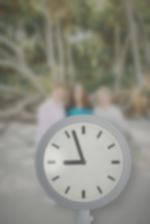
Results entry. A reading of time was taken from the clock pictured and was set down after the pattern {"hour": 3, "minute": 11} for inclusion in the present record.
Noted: {"hour": 8, "minute": 57}
